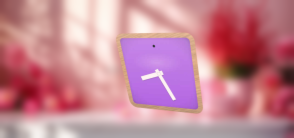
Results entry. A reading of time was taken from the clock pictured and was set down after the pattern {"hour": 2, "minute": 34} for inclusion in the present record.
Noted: {"hour": 8, "minute": 26}
